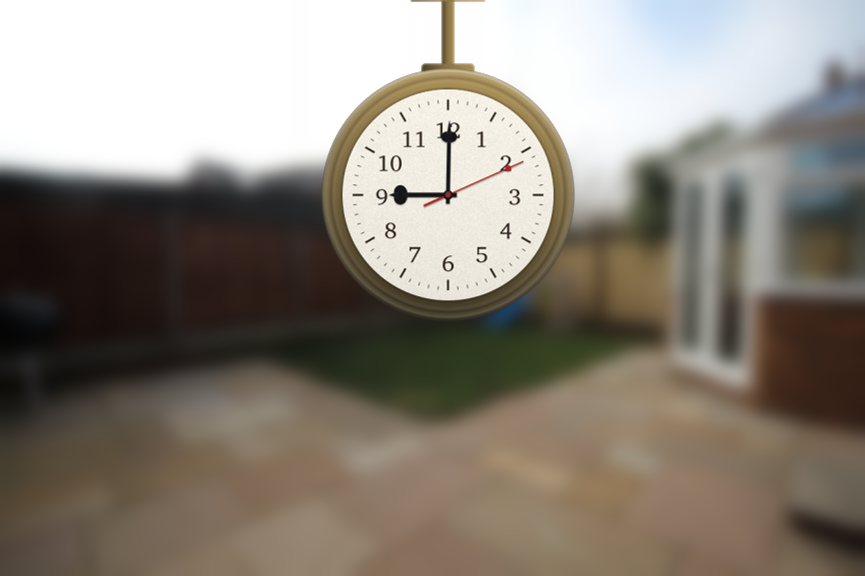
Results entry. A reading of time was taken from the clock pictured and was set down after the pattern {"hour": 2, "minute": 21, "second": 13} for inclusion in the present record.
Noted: {"hour": 9, "minute": 0, "second": 11}
